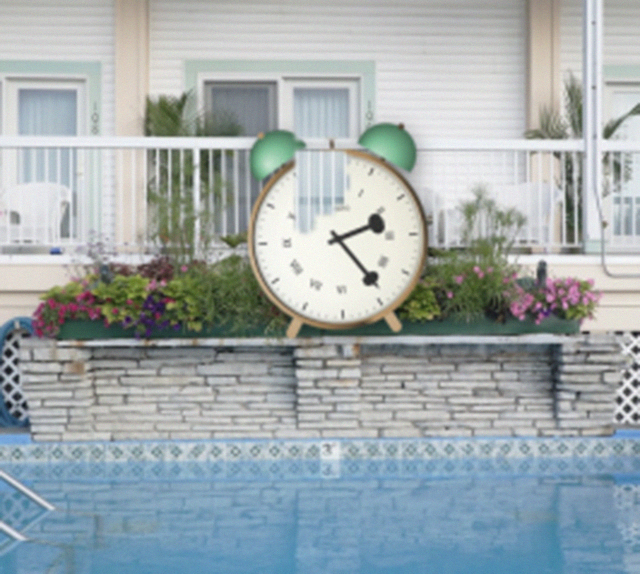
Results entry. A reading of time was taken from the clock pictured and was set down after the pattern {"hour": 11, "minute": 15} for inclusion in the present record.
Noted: {"hour": 2, "minute": 24}
